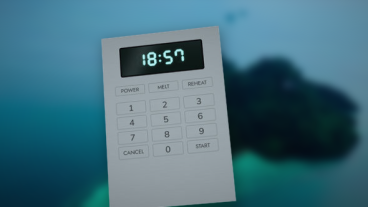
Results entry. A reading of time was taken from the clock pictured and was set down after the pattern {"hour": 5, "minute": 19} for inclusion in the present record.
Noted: {"hour": 18, "minute": 57}
